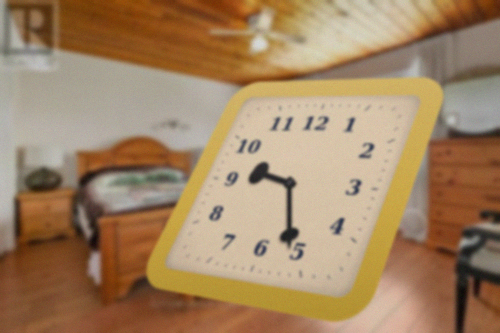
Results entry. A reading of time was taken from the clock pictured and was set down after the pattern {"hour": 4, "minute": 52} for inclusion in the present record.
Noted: {"hour": 9, "minute": 26}
